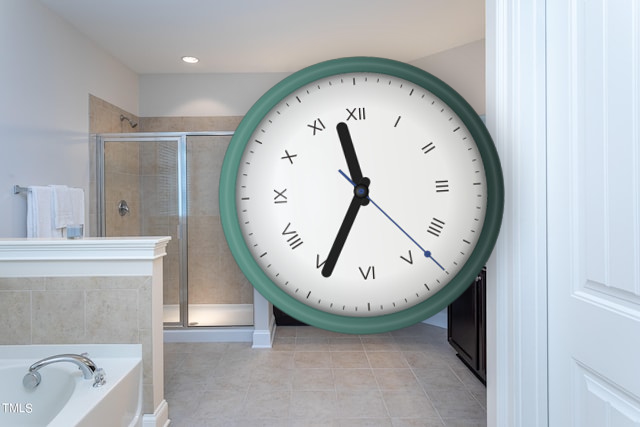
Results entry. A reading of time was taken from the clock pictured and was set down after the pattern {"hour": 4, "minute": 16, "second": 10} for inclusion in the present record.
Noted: {"hour": 11, "minute": 34, "second": 23}
